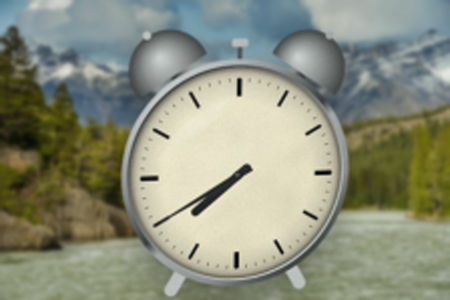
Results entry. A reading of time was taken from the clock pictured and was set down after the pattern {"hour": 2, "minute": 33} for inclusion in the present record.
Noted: {"hour": 7, "minute": 40}
